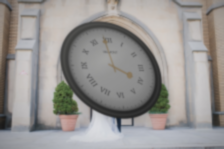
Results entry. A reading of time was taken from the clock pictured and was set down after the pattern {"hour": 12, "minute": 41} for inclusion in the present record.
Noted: {"hour": 3, "minute": 59}
